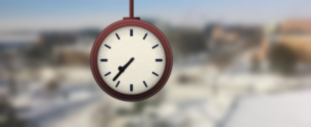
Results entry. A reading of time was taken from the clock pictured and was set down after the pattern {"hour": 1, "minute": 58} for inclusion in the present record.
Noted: {"hour": 7, "minute": 37}
